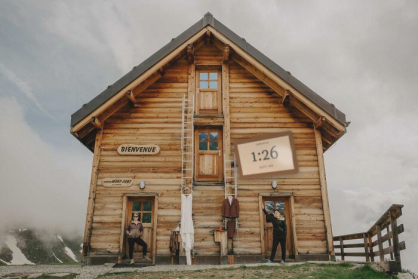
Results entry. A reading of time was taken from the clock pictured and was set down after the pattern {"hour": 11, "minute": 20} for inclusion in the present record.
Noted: {"hour": 1, "minute": 26}
